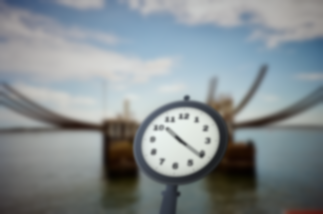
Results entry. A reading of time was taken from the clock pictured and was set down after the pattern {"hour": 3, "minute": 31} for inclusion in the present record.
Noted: {"hour": 10, "minute": 21}
